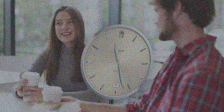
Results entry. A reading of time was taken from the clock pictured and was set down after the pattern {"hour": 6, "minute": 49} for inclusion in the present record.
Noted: {"hour": 11, "minute": 27}
